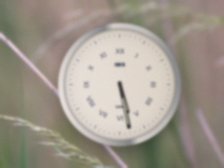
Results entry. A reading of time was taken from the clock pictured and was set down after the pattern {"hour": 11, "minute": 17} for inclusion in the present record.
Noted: {"hour": 5, "minute": 28}
